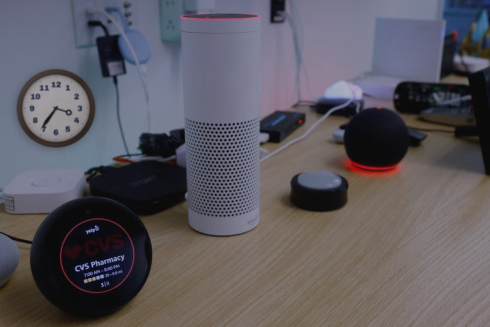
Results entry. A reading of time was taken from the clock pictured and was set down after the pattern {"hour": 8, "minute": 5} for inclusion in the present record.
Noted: {"hour": 3, "minute": 36}
